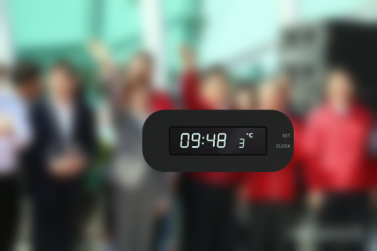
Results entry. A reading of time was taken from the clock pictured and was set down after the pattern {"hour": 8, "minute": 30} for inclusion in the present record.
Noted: {"hour": 9, "minute": 48}
